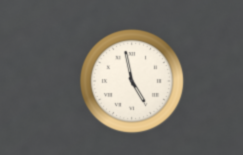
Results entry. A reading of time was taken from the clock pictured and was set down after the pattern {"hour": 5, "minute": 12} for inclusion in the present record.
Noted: {"hour": 4, "minute": 58}
